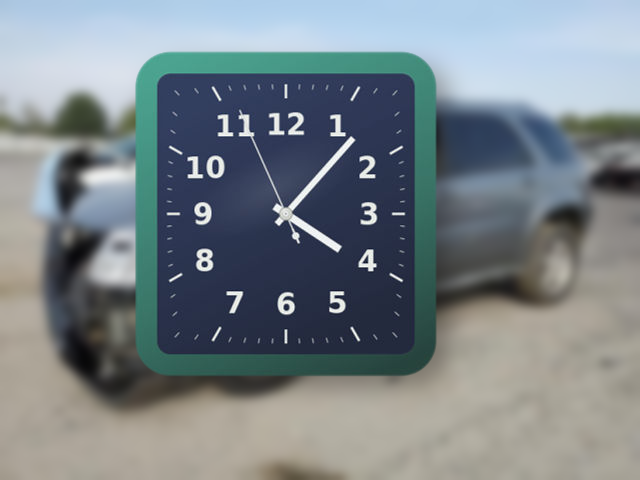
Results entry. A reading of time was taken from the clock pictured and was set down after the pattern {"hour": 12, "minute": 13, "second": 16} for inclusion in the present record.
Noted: {"hour": 4, "minute": 6, "second": 56}
